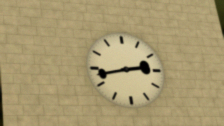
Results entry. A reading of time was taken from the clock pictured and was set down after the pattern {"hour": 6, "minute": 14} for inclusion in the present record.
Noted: {"hour": 2, "minute": 43}
